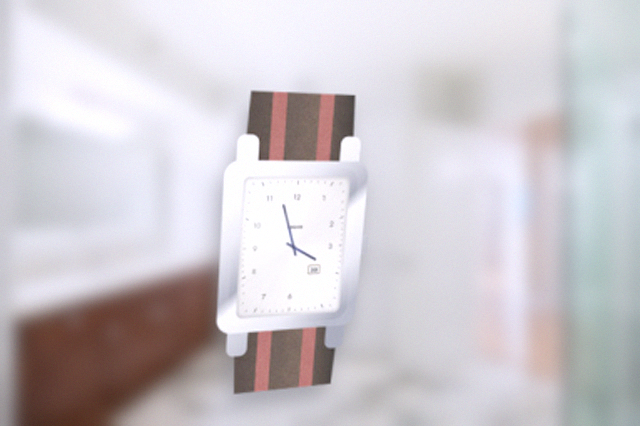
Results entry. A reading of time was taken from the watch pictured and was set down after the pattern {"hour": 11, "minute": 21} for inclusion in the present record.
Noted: {"hour": 3, "minute": 57}
